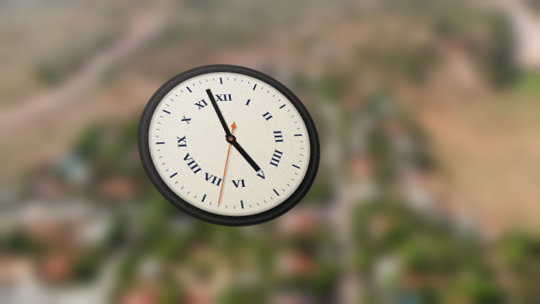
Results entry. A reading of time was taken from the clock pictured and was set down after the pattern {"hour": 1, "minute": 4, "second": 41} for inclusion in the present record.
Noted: {"hour": 4, "minute": 57, "second": 33}
